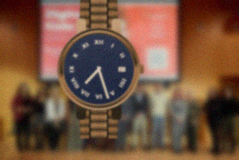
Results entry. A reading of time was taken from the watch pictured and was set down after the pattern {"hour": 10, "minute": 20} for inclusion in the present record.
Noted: {"hour": 7, "minute": 27}
